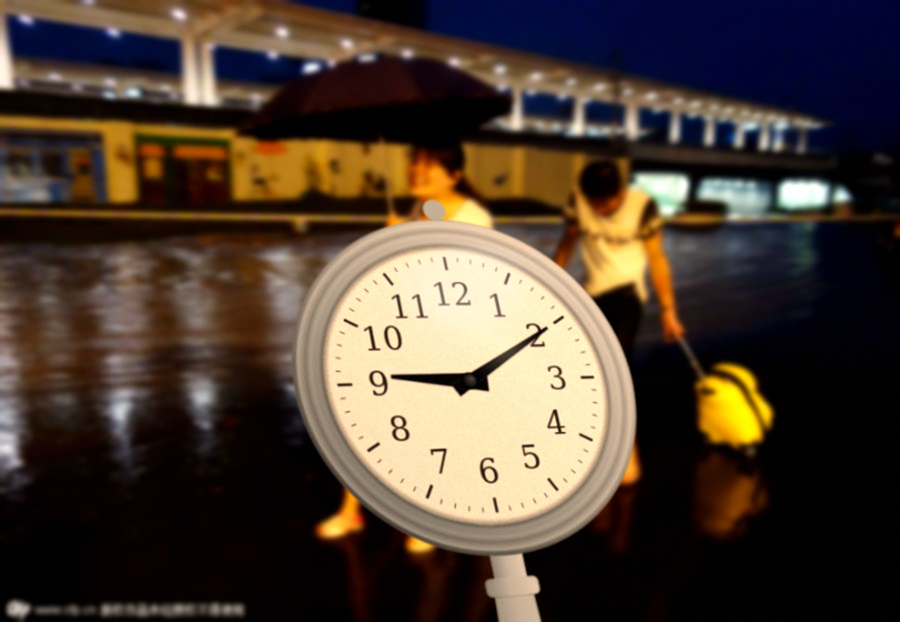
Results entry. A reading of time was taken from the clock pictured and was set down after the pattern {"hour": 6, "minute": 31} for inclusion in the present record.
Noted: {"hour": 9, "minute": 10}
